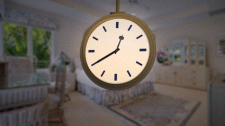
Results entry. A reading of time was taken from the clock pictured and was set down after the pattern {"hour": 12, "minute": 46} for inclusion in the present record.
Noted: {"hour": 12, "minute": 40}
